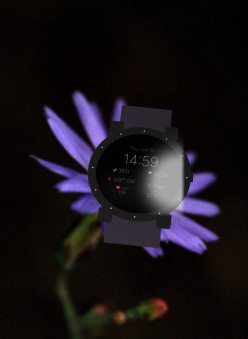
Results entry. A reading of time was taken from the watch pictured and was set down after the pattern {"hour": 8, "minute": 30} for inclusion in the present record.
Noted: {"hour": 14, "minute": 59}
